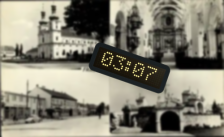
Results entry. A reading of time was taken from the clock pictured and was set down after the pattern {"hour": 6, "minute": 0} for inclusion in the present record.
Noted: {"hour": 3, "minute": 7}
